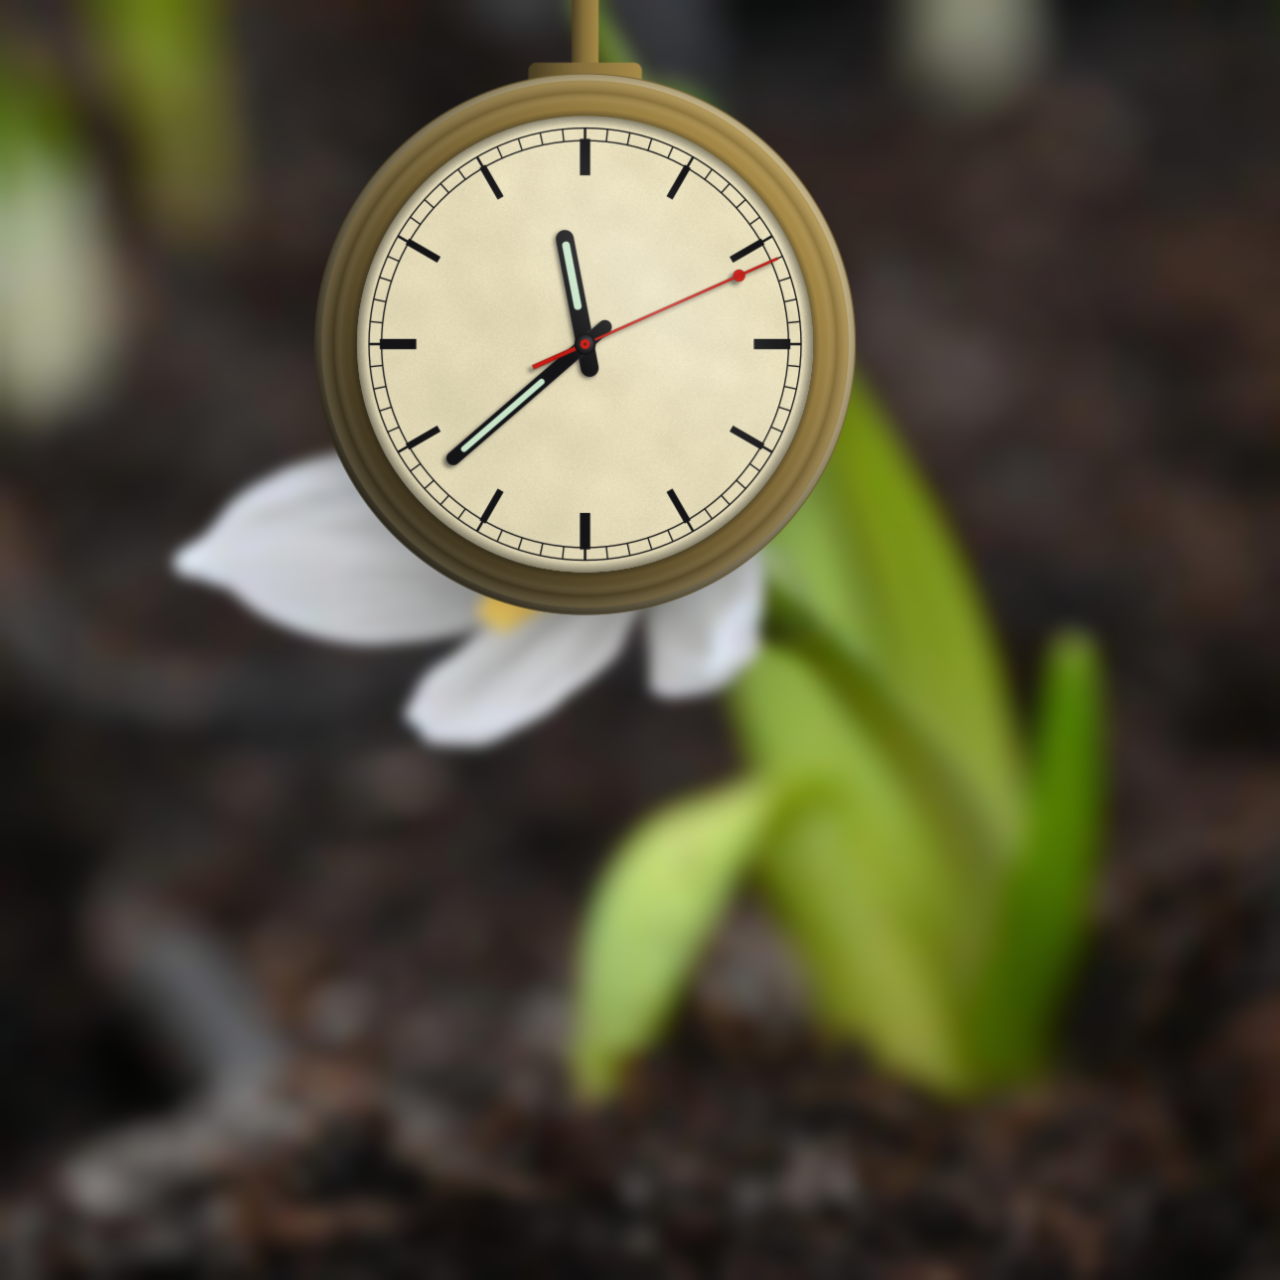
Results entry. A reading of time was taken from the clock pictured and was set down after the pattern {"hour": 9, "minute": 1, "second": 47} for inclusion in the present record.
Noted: {"hour": 11, "minute": 38, "second": 11}
